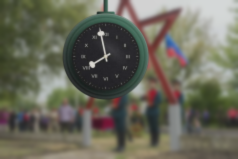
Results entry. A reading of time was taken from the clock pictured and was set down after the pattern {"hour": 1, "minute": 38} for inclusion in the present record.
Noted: {"hour": 7, "minute": 58}
